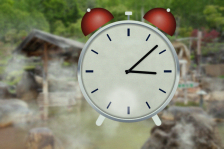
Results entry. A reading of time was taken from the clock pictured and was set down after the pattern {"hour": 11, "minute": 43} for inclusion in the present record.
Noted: {"hour": 3, "minute": 8}
